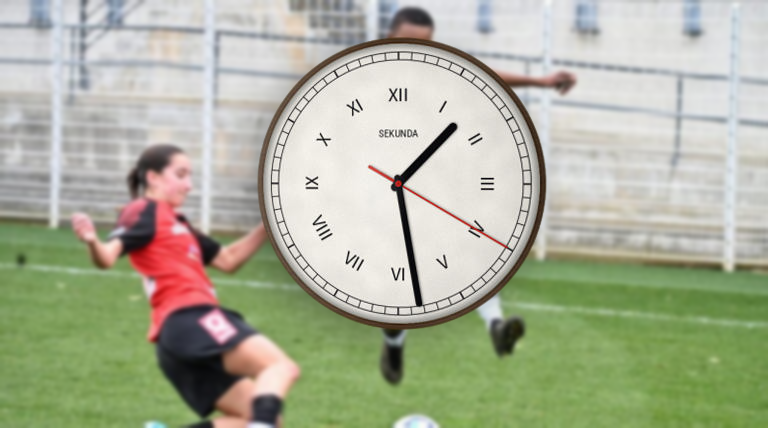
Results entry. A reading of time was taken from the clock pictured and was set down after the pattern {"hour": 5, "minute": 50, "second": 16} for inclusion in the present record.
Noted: {"hour": 1, "minute": 28, "second": 20}
